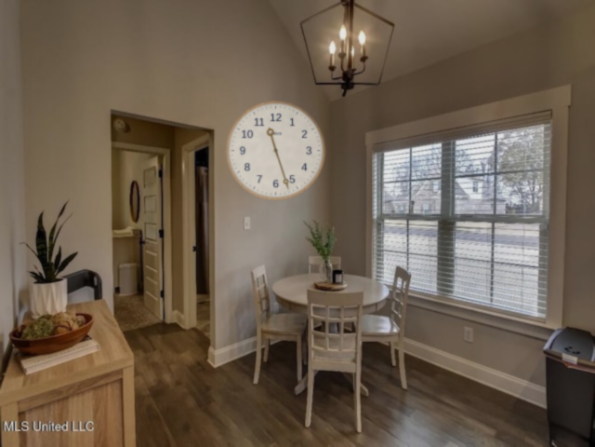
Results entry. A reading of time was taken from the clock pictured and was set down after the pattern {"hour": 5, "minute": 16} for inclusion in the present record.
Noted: {"hour": 11, "minute": 27}
